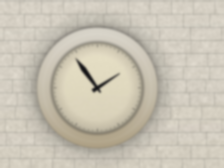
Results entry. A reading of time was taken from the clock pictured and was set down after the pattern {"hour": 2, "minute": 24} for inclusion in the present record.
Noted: {"hour": 1, "minute": 54}
